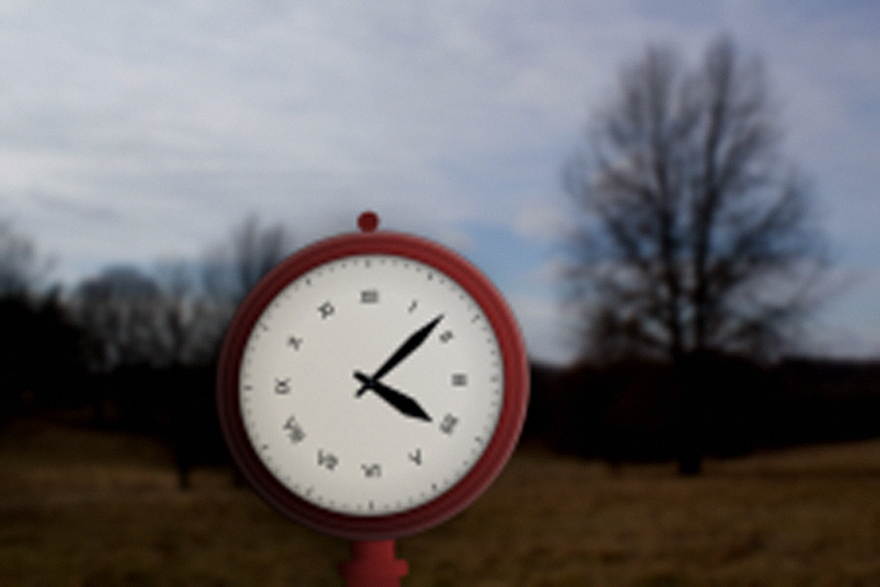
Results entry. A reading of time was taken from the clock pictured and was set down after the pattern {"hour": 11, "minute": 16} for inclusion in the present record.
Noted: {"hour": 4, "minute": 8}
